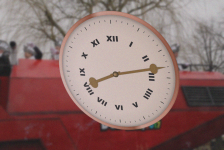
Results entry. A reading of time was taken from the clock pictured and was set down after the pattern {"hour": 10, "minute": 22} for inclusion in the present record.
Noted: {"hour": 8, "minute": 13}
